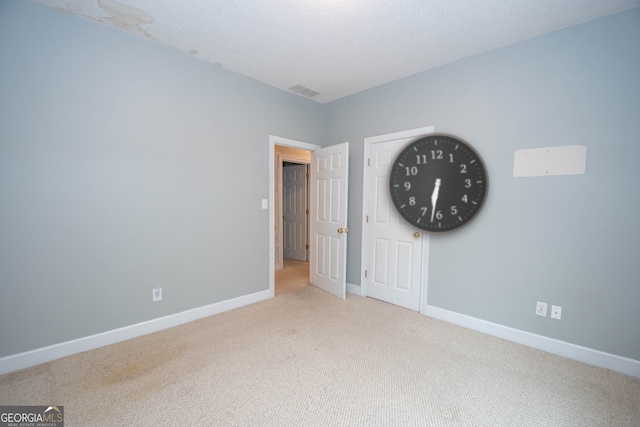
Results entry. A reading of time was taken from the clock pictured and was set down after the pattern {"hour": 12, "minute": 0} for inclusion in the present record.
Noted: {"hour": 6, "minute": 32}
